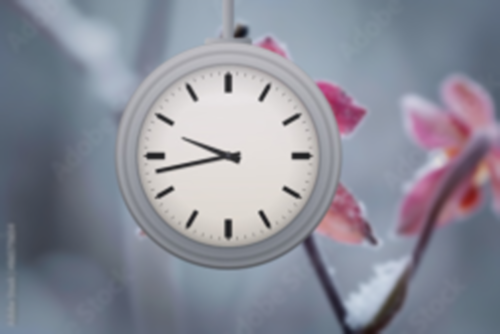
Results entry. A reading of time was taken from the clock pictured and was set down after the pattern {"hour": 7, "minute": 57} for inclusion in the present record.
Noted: {"hour": 9, "minute": 43}
